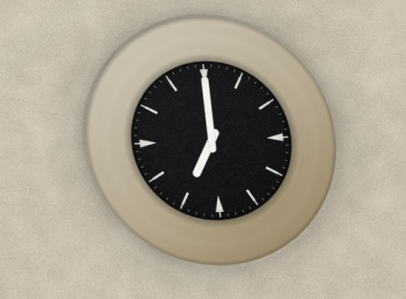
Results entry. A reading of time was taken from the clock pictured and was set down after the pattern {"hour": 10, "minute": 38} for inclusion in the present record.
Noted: {"hour": 7, "minute": 0}
